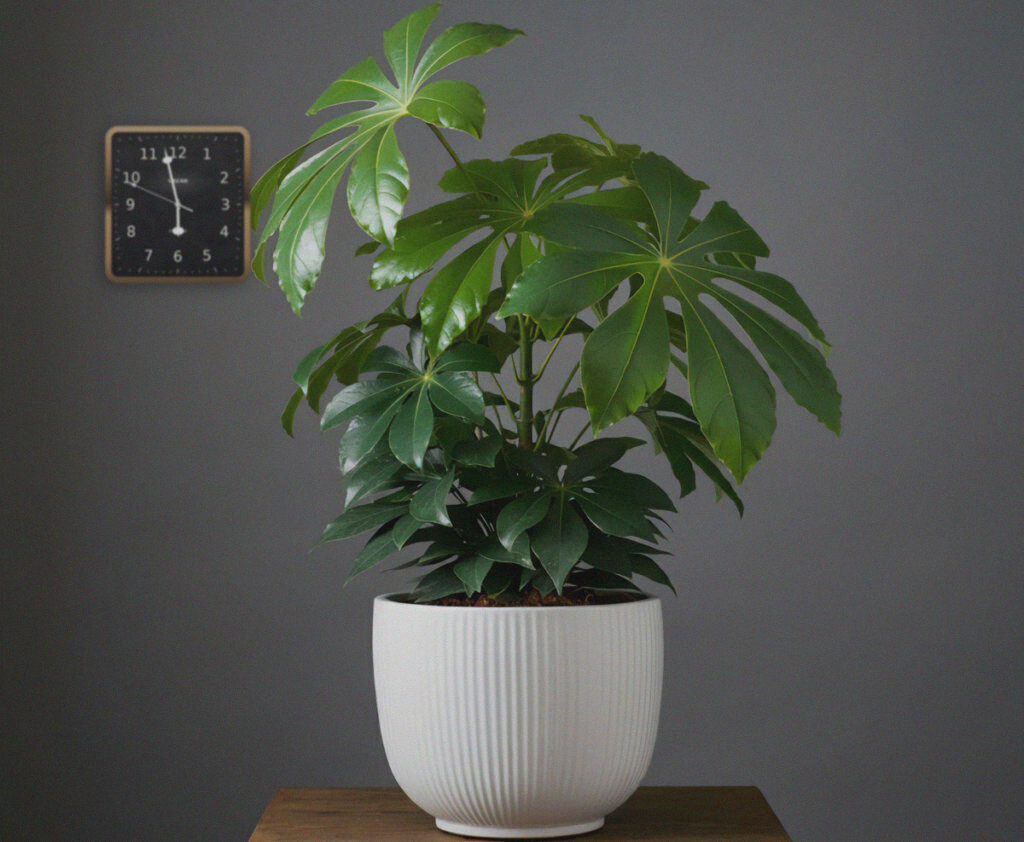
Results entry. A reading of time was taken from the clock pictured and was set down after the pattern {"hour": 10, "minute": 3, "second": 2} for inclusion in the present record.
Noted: {"hour": 5, "minute": 57, "second": 49}
